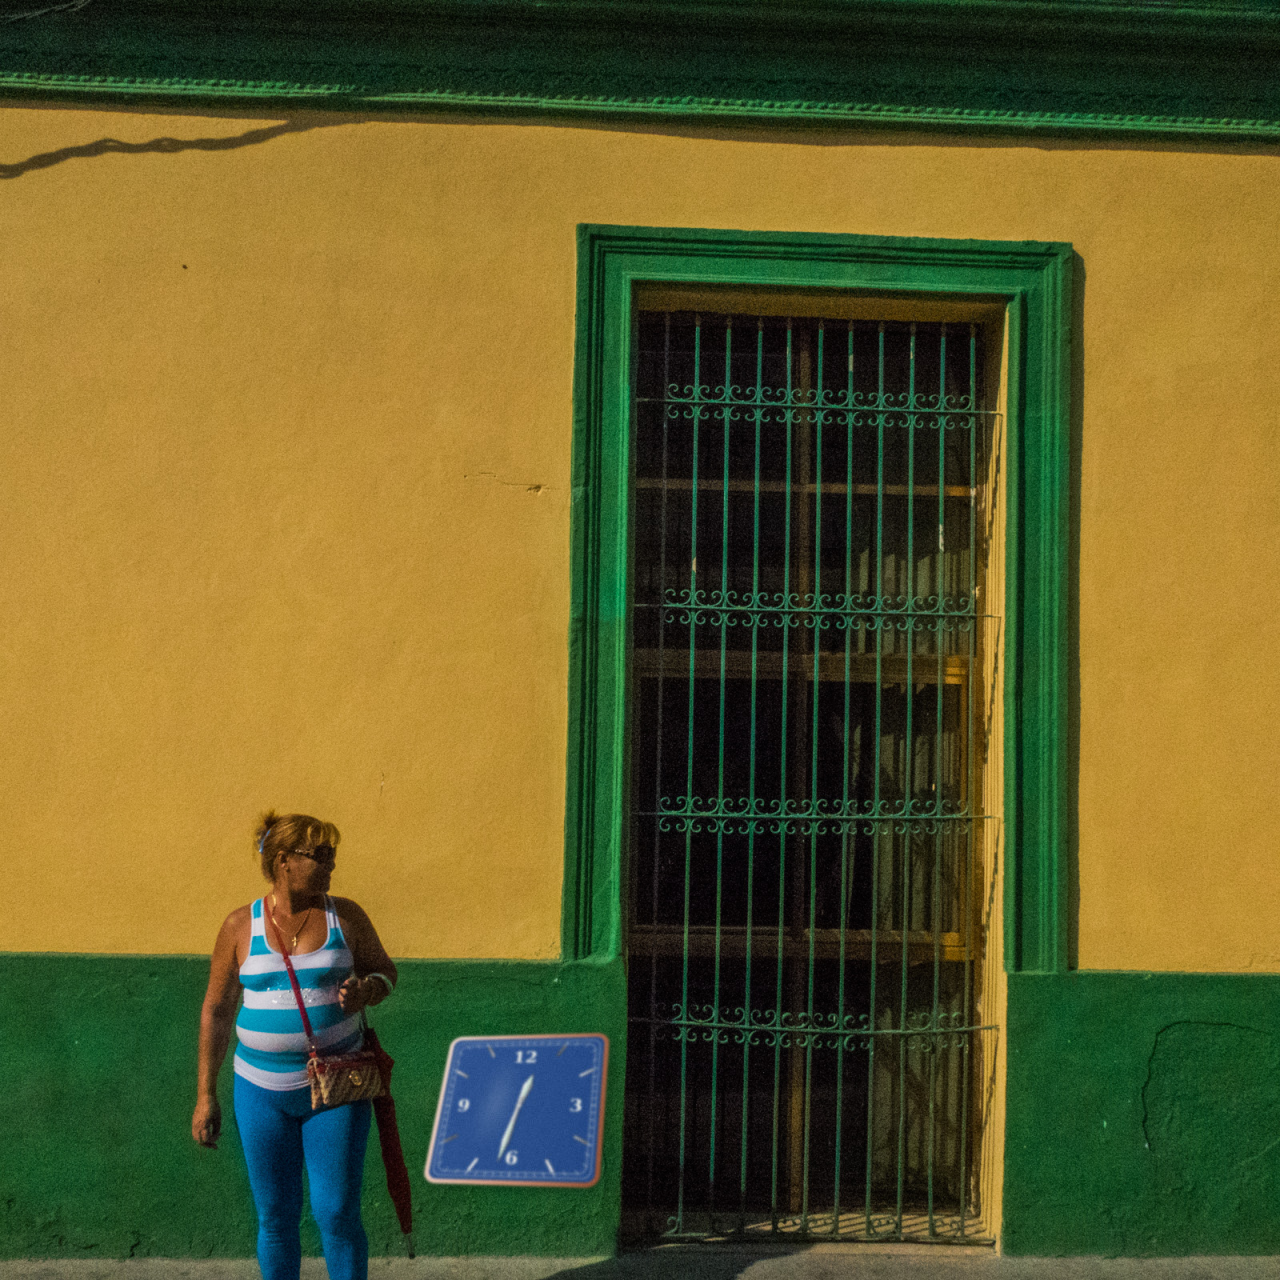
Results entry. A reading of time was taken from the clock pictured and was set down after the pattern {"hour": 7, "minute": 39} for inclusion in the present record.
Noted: {"hour": 12, "minute": 32}
